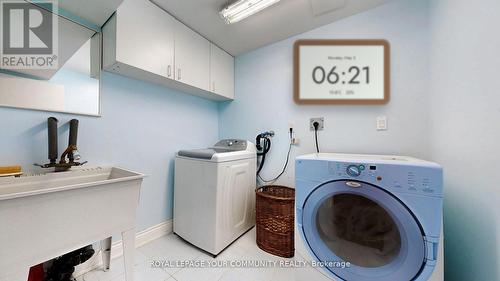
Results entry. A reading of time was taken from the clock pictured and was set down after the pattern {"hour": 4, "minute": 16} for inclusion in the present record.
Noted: {"hour": 6, "minute": 21}
